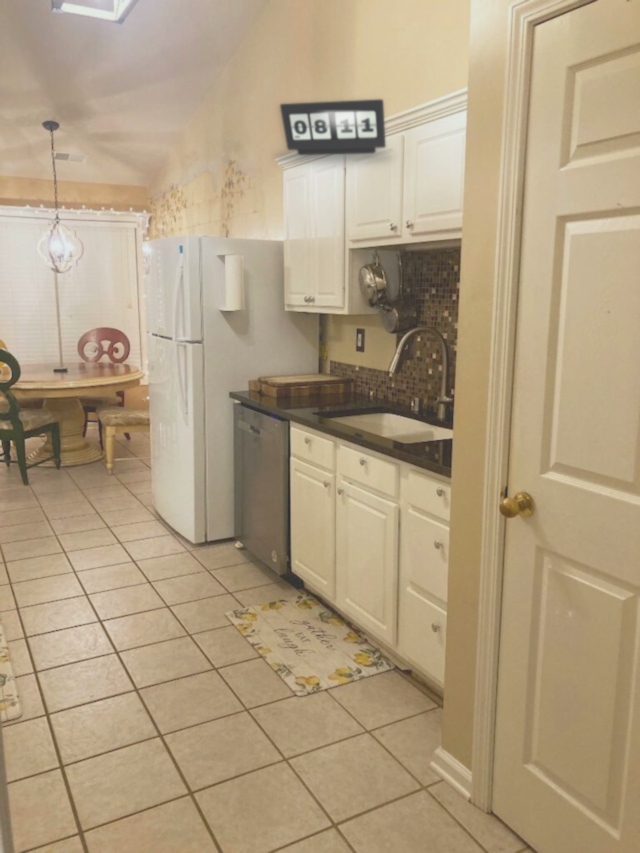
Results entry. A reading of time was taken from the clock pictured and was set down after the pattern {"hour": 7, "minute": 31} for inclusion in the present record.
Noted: {"hour": 8, "minute": 11}
